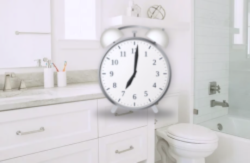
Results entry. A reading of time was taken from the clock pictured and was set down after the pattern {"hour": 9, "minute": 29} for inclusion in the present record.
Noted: {"hour": 7, "minute": 1}
